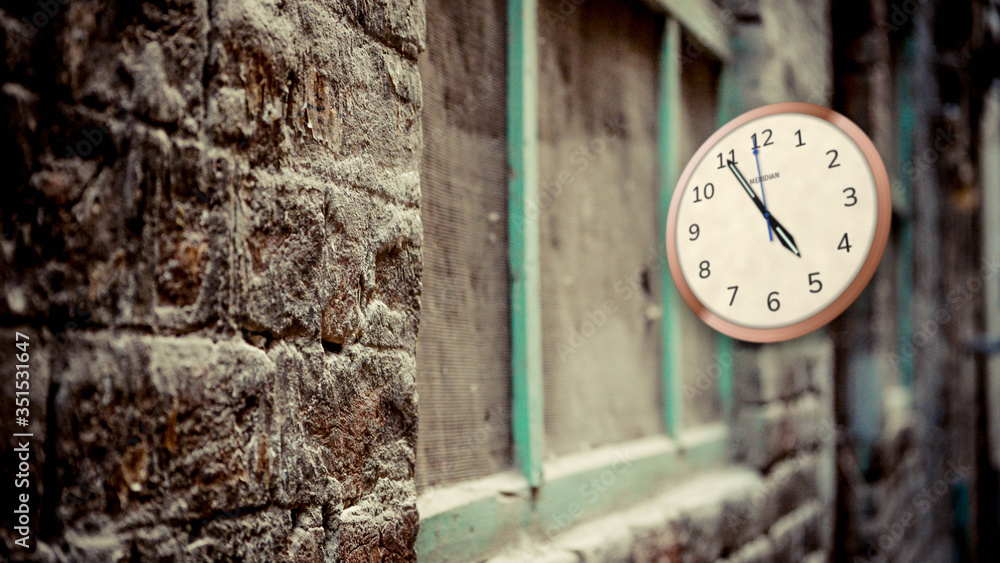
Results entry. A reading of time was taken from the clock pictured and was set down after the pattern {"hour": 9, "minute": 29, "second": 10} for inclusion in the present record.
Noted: {"hour": 4, "minute": 54, "second": 59}
